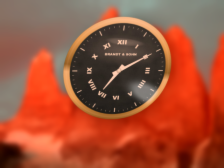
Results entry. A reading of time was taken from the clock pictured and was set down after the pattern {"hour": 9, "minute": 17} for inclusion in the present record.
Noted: {"hour": 7, "minute": 10}
